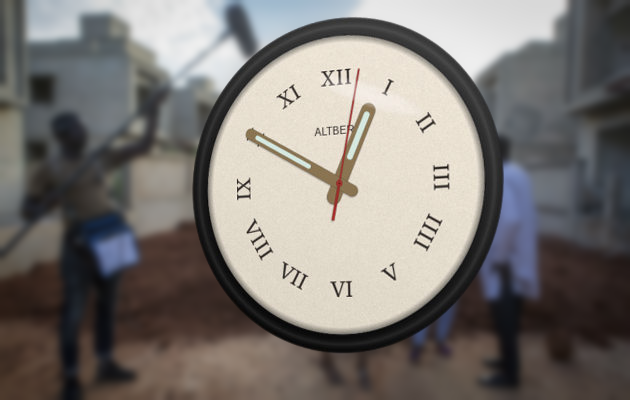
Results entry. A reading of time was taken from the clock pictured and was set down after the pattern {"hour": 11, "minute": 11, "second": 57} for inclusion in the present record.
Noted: {"hour": 12, "minute": 50, "second": 2}
